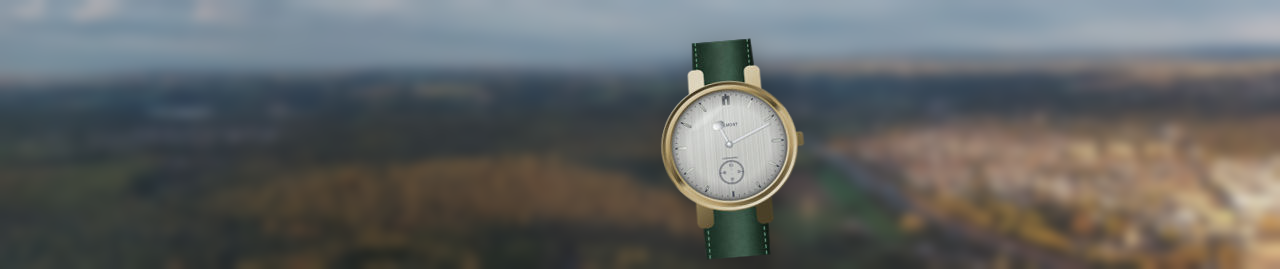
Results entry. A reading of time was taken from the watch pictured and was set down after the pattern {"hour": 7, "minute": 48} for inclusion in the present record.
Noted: {"hour": 11, "minute": 11}
